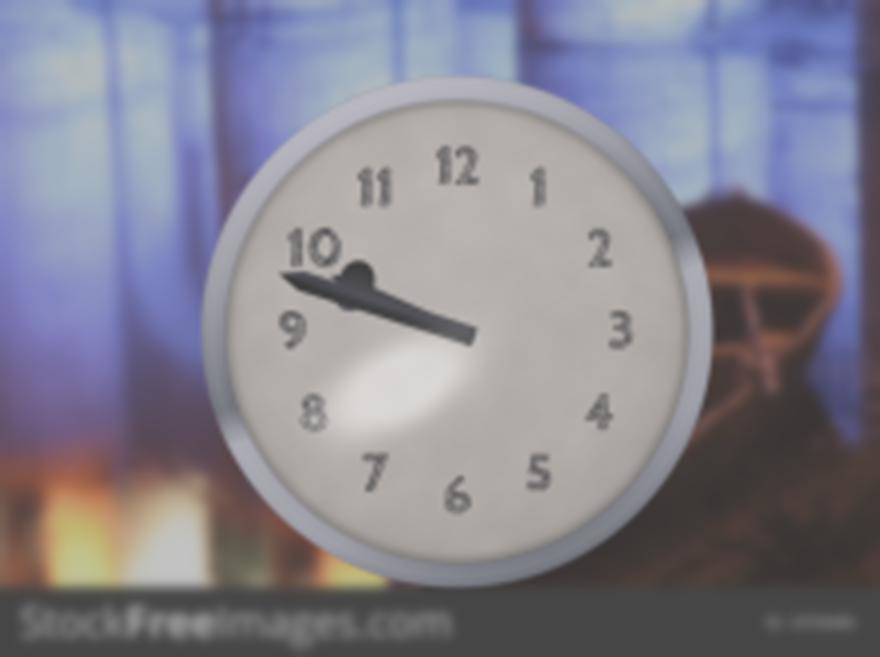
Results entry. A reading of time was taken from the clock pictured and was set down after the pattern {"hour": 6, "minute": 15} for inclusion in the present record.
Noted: {"hour": 9, "minute": 48}
